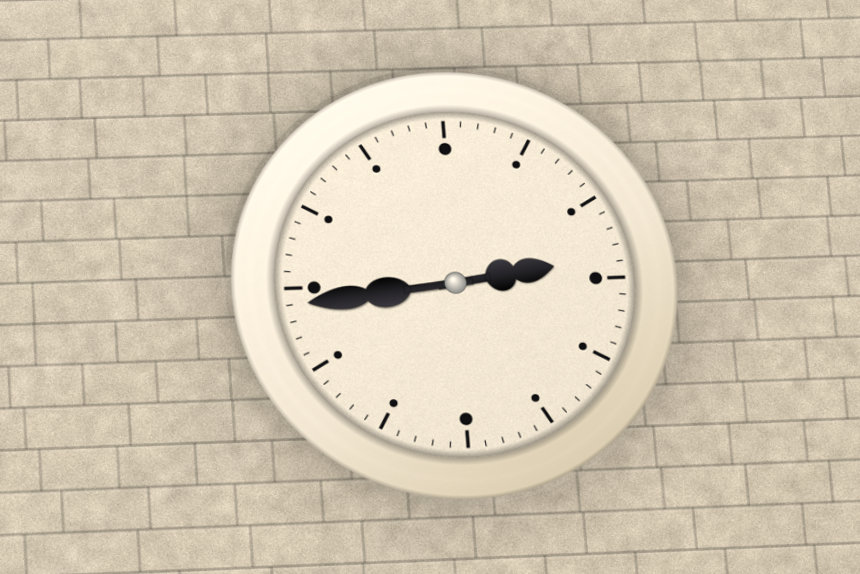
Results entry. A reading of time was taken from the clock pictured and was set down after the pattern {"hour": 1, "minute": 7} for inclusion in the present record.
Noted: {"hour": 2, "minute": 44}
